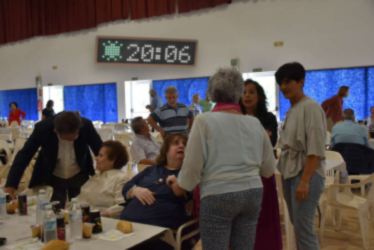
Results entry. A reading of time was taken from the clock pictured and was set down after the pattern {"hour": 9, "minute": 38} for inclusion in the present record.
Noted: {"hour": 20, "minute": 6}
